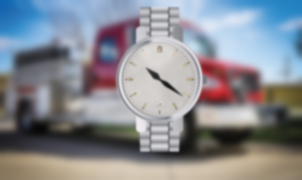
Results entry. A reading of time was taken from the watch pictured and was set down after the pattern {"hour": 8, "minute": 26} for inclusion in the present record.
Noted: {"hour": 10, "minute": 21}
